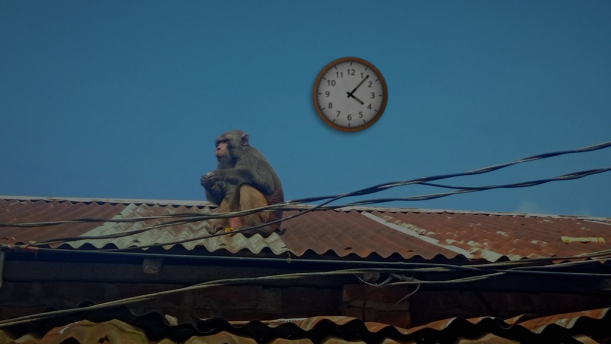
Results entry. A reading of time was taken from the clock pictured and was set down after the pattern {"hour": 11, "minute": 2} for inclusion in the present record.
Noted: {"hour": 4, "minute": 7}
